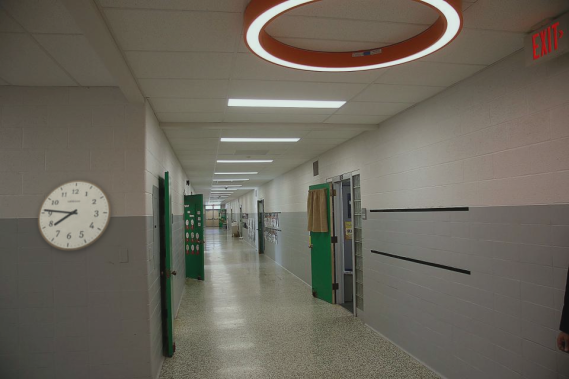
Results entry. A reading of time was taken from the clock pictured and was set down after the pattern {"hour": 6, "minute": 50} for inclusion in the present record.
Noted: {"hour": 7, "minute": 46}
